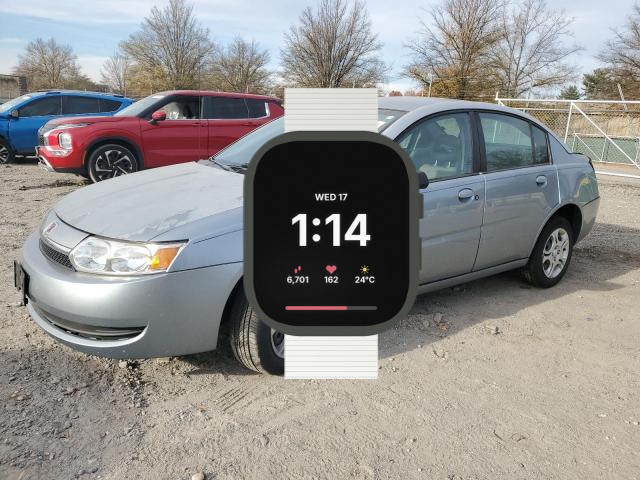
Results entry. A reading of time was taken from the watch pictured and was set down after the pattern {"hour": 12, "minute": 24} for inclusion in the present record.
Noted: {"hour": 1, "minute": 14}
